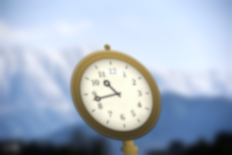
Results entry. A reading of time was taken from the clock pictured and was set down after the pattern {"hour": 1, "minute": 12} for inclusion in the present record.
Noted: {"hour": 10, "minute": 43}
